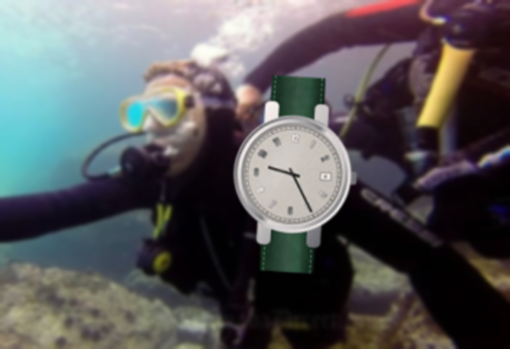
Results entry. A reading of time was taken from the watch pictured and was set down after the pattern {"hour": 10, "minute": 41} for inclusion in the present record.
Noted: {"hour": 9, "minute": 25}
